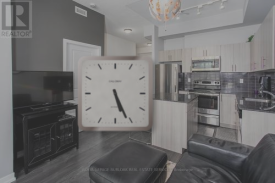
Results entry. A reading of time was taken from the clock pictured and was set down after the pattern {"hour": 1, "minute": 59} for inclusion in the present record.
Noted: {"hour": 5, "minute": 26}
